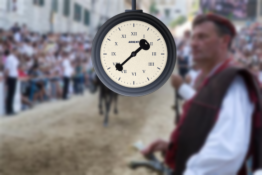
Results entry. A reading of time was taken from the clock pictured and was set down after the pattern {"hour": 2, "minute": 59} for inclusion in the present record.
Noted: {"hour": 1, "minute": 38}
